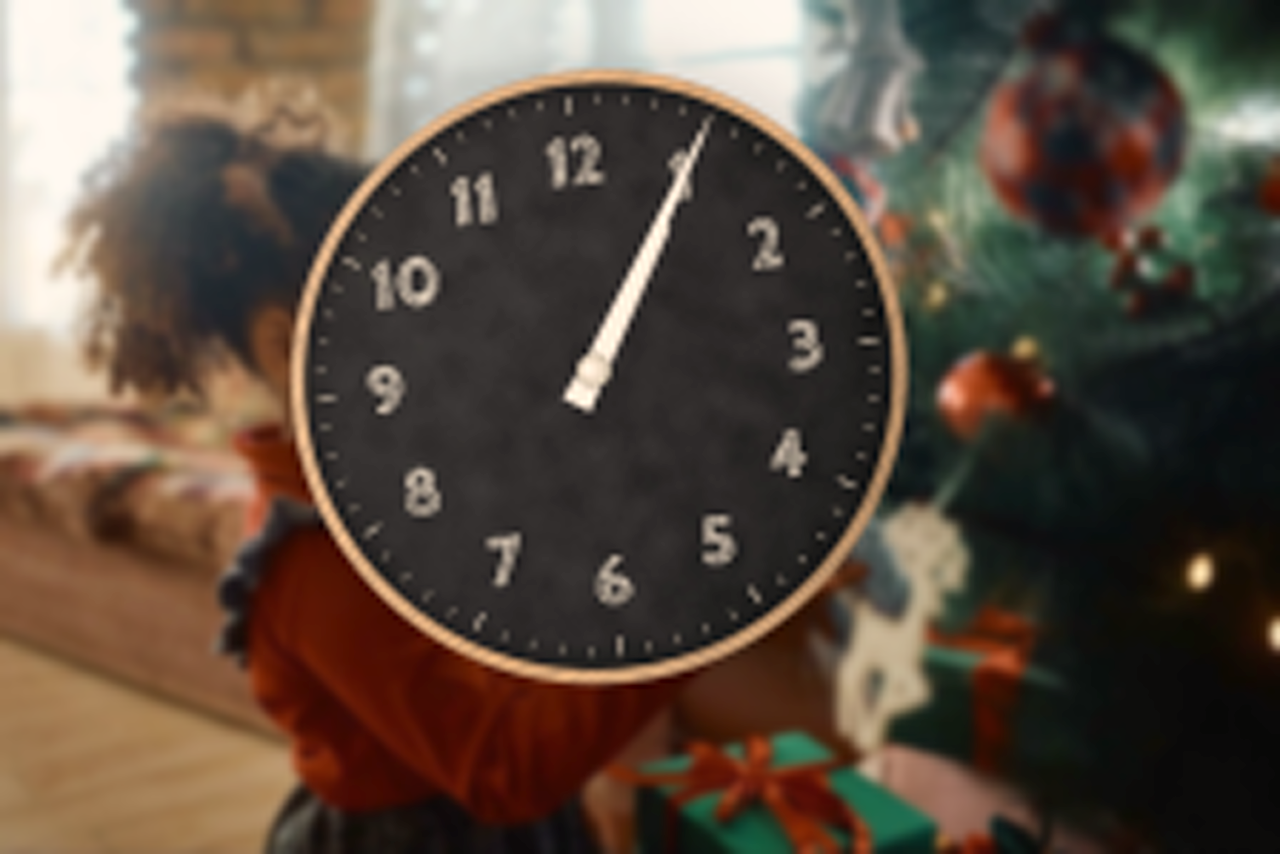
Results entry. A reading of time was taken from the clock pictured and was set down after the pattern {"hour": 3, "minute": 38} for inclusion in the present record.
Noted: {"hour": 1, "minute": 5}
